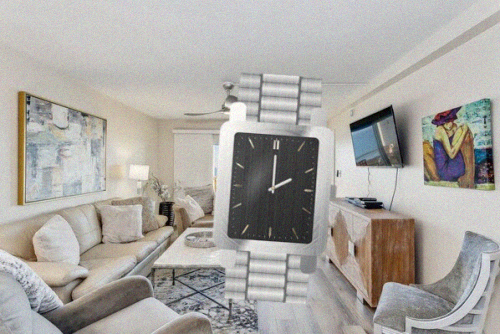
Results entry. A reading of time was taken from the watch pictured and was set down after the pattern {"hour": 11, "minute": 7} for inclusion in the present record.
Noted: {"hour": 2, "minute": 0}
